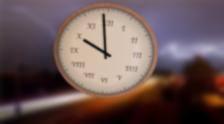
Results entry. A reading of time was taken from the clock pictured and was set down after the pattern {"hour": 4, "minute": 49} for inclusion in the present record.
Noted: {"hour": 9, "minute": 59}
